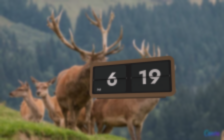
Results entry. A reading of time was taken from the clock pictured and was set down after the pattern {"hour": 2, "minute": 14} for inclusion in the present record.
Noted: {"hour": 6, "minute": 19}
